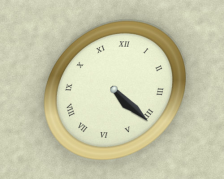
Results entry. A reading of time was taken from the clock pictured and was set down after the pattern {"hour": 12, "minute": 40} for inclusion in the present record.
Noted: {"hour": 4, "minute": 21}
